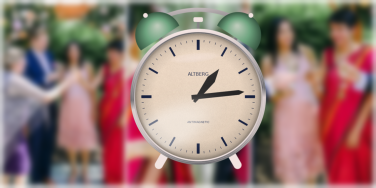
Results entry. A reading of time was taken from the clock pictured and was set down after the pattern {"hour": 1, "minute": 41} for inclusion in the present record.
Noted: {"hour": 1, "minute": 14}
